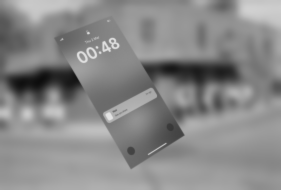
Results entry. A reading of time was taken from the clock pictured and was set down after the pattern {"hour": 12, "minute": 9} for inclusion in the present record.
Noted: {"hour": 0, "minute": 48}
